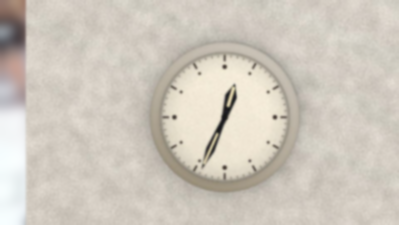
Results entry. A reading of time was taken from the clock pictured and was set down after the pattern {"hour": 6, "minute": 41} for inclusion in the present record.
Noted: {"hour": 12, "minute": 34}
